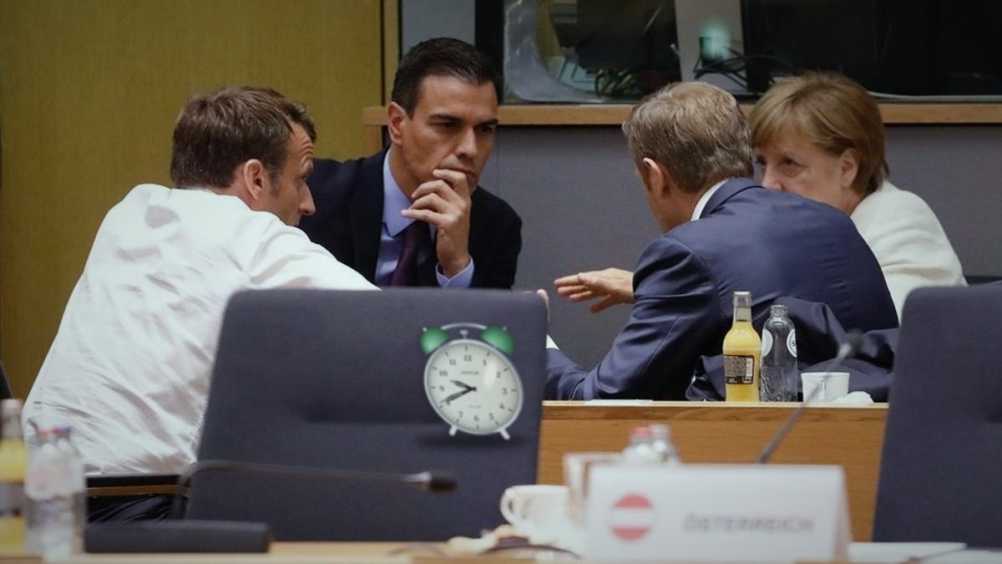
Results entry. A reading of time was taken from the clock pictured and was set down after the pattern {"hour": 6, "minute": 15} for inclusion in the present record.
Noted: {"hour": 9, "minute": 41}
